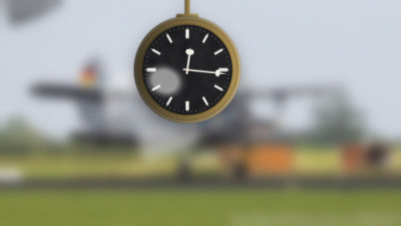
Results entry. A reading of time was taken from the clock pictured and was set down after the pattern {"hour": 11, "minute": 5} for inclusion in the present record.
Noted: {"hour": 12, "minute": 16}
